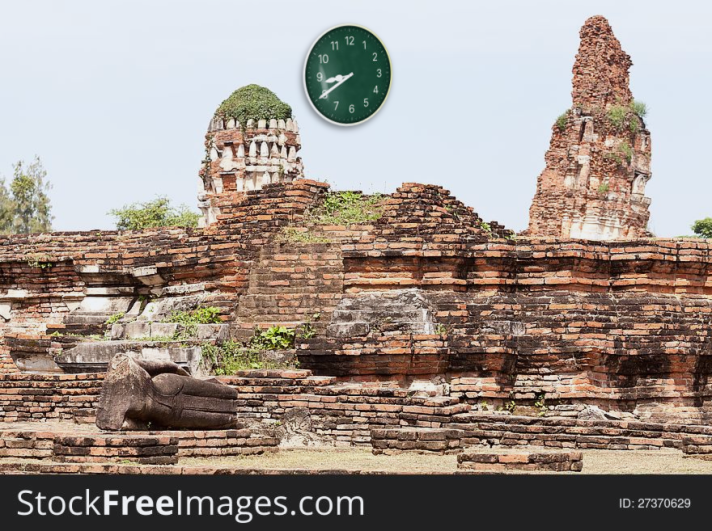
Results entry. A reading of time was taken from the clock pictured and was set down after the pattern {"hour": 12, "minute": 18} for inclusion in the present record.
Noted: {"hour": 8, "minute": 40}
